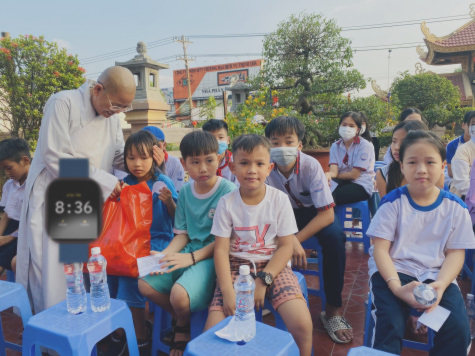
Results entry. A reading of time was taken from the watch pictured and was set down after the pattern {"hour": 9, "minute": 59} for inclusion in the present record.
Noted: {"hour": 8, "minute": 36}
